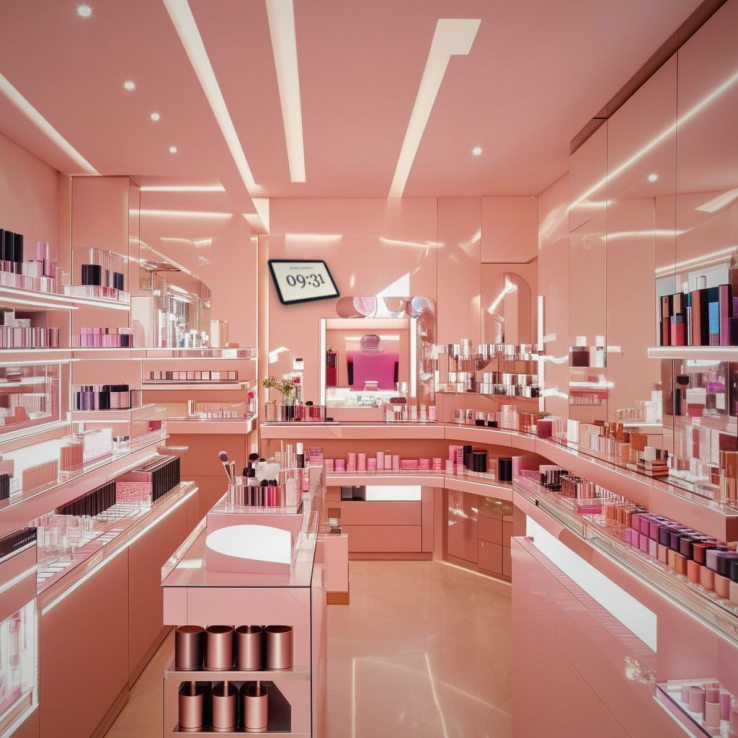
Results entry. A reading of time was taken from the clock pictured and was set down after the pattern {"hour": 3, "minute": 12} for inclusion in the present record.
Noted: {"hour": 9, "minute": 31}
